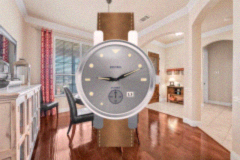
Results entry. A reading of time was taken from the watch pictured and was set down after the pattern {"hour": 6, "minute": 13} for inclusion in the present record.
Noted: {"hour": 9, "minute": 11}
